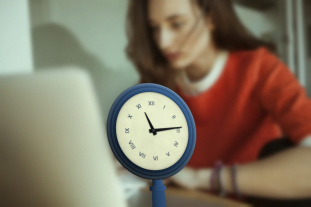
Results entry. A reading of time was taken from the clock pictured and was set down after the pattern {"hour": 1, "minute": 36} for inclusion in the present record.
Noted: {"hour": 11, "minute": 14}
